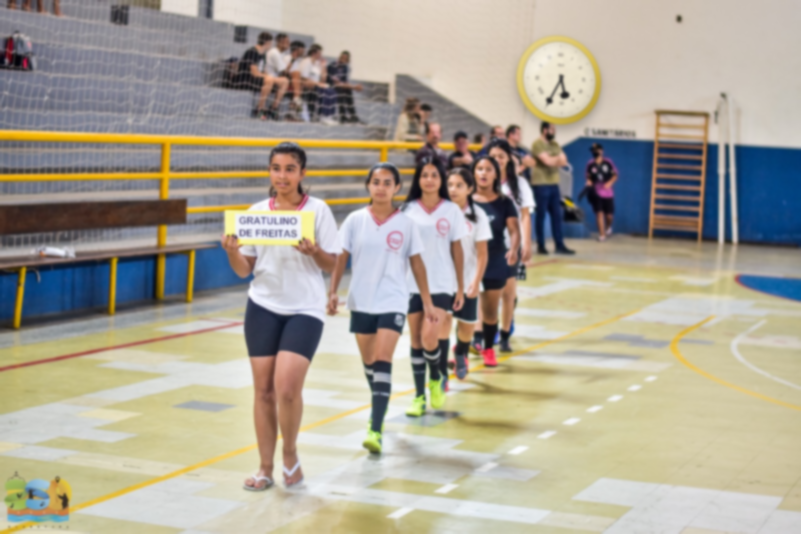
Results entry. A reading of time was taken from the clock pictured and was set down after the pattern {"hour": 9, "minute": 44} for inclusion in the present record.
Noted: {"hour": 5, "minute": 35}
